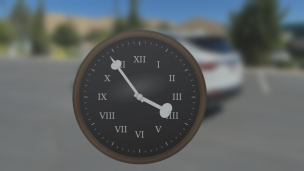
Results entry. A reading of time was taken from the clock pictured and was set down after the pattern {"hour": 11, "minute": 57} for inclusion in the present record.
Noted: {"hour": 3, "minute": 54}
